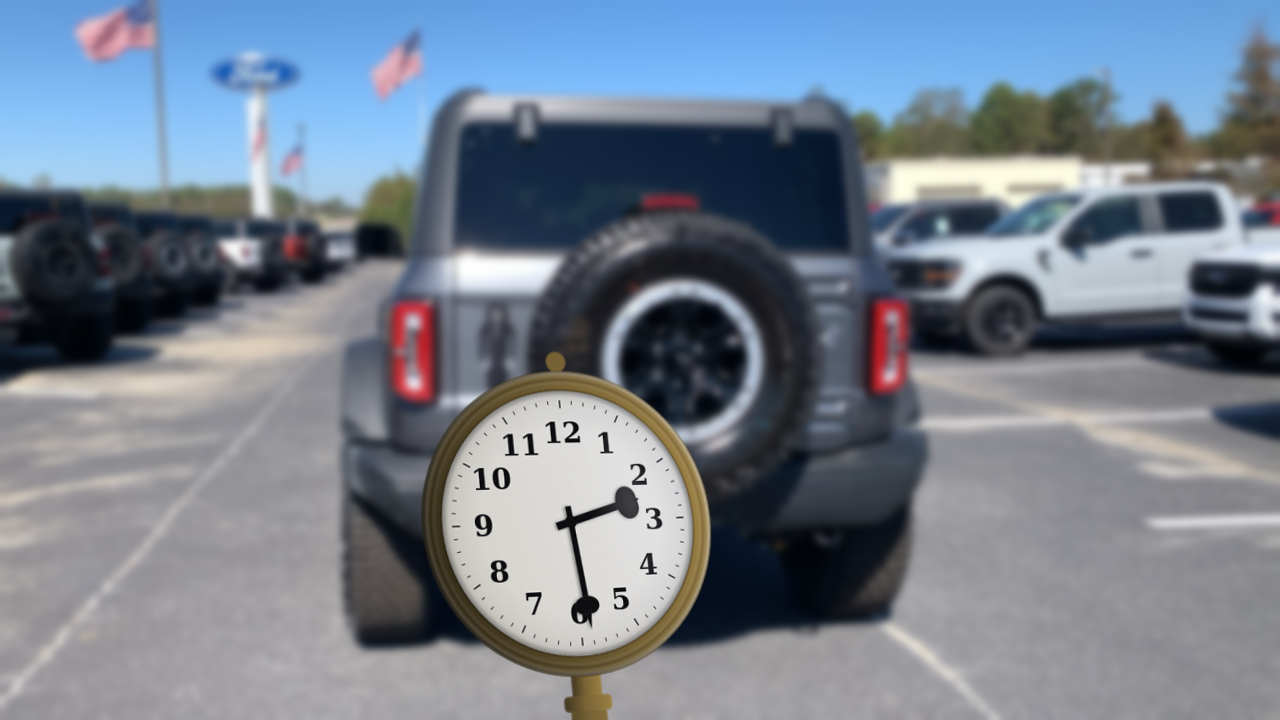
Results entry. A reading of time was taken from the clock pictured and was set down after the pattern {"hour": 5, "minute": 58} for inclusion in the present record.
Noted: {"hour": 2, "minute": 29}
